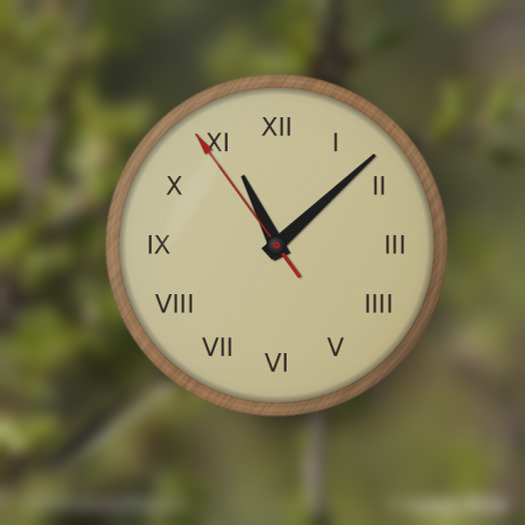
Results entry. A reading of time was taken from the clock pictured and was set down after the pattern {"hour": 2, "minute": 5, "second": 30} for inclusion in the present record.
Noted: {"hour": 11, "minute": 7, "second": 54}
